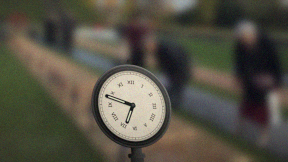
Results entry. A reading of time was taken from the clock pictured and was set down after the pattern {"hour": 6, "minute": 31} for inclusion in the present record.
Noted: {"hour": 6, "minute": 48}
